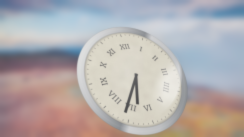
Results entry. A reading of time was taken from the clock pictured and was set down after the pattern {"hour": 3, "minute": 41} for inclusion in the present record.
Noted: {"hour": 6, "minute": 36}
